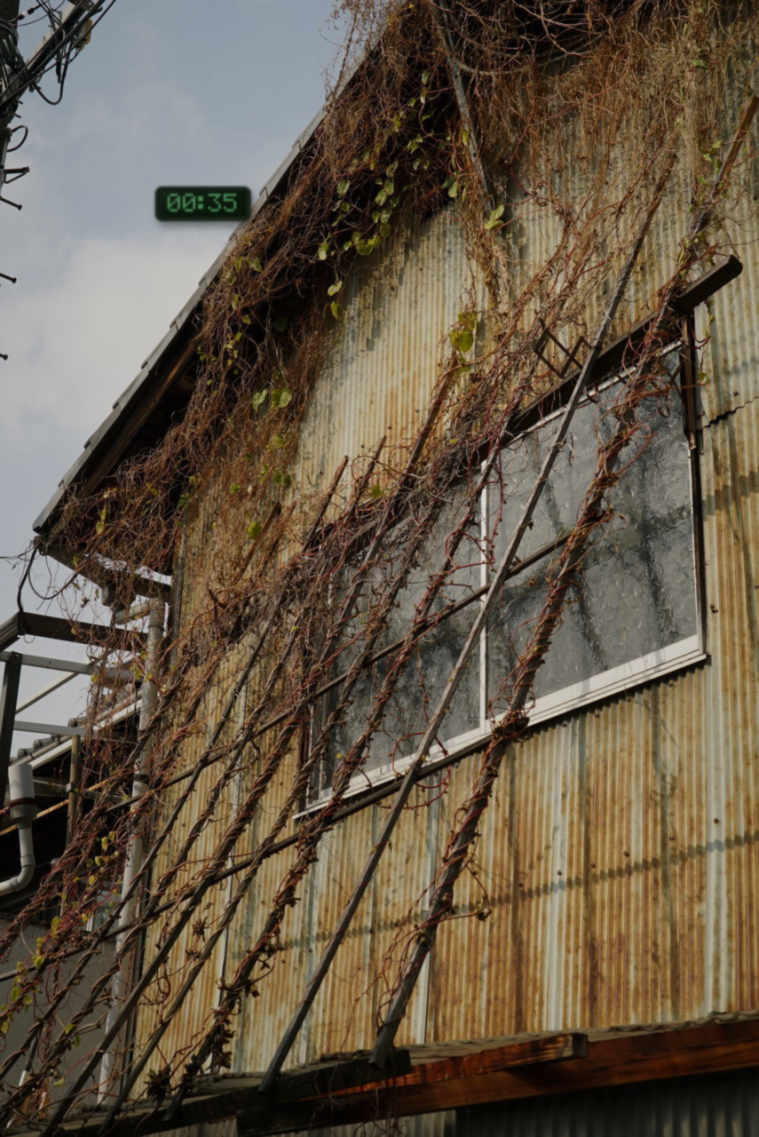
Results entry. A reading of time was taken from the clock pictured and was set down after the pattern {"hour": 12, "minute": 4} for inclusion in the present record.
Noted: {"hour": 0, "minute": 35}
